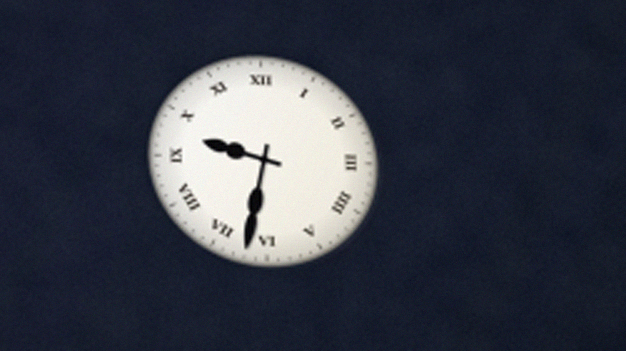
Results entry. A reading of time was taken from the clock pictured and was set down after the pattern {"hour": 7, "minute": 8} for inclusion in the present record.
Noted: {"hour": 9, "minute": 32}
